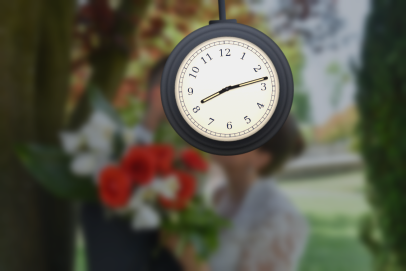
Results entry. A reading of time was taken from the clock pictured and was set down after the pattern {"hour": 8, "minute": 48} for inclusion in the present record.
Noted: {"hour": 8, "minute": 13}
